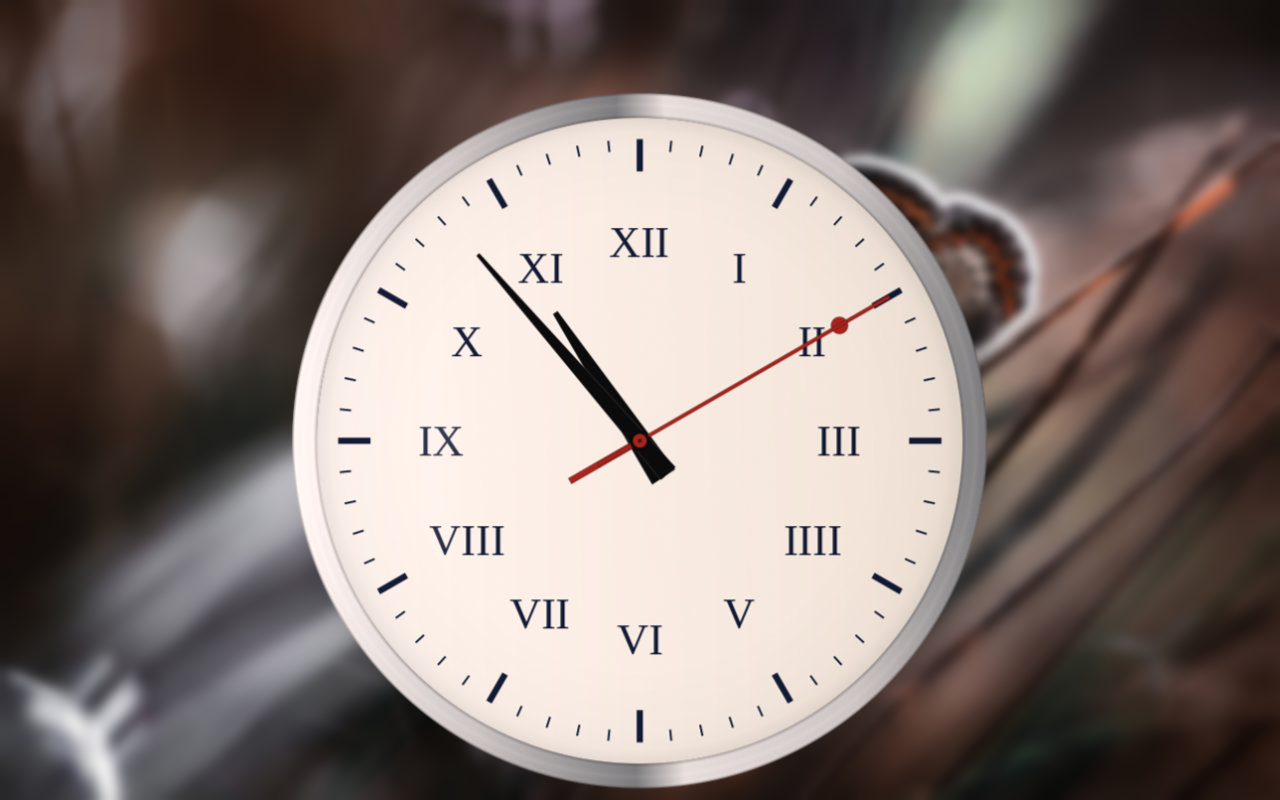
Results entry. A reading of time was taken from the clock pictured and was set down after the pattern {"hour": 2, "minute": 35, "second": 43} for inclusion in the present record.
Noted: {"hour": 10, "minute": 53, "second": 10}
